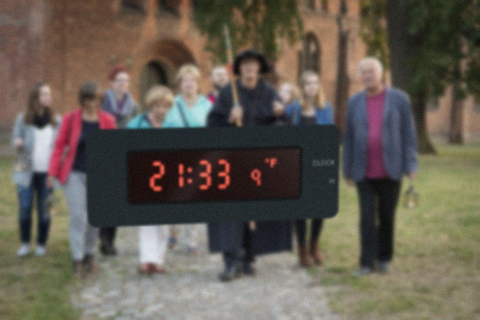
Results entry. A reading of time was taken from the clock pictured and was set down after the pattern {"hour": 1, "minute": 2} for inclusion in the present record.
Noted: {"hour": 21, "minute": 33}
